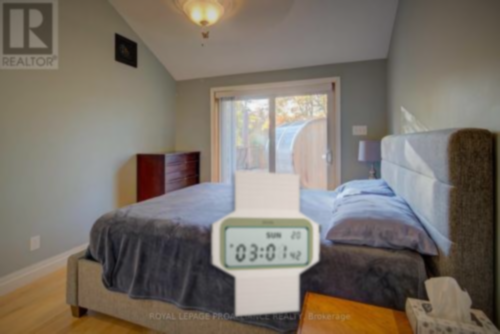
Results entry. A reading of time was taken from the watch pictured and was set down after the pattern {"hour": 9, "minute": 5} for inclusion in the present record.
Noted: {"hour": 3, "minute": 1}
